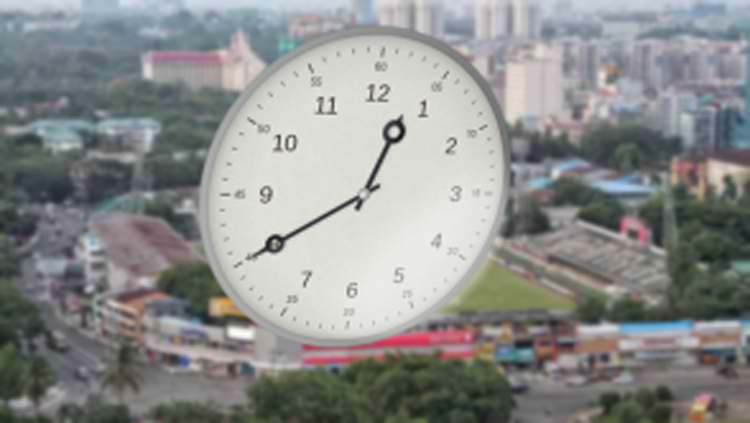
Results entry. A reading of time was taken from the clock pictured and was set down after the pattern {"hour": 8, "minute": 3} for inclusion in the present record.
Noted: {"hour": 12, "minute": 40}
